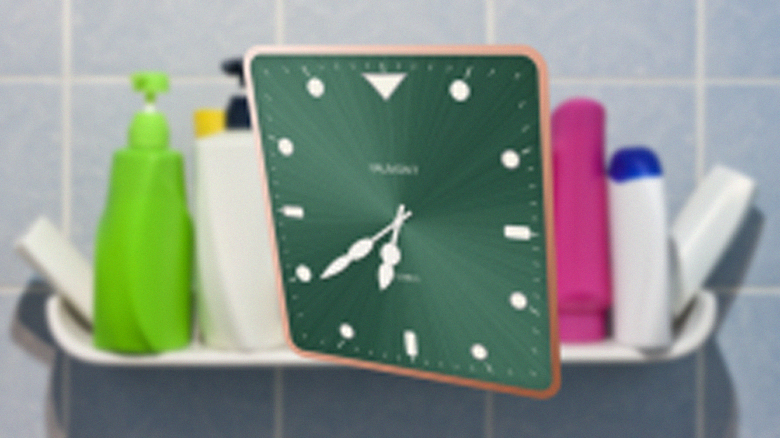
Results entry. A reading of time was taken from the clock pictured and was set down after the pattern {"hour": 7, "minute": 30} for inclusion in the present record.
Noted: {"hour": 6, "minute": 39}
